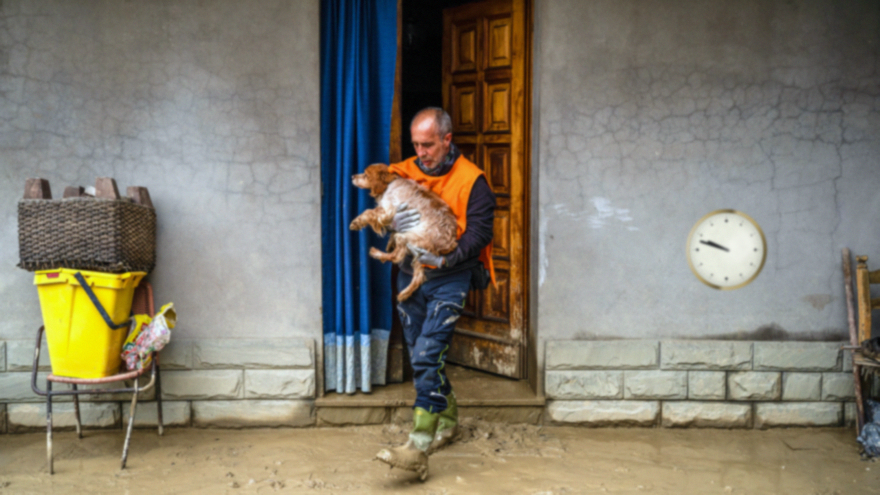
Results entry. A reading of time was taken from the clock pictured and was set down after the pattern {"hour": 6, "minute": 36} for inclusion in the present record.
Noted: {"hour": 9, "minute": 48}
